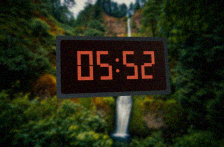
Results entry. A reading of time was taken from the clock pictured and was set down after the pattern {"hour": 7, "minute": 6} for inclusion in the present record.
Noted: {"hour": 5, "minute": 52}
